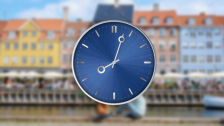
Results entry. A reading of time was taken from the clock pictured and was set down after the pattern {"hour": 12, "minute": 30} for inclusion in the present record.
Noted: {"hour": 8, "minute": 3}
